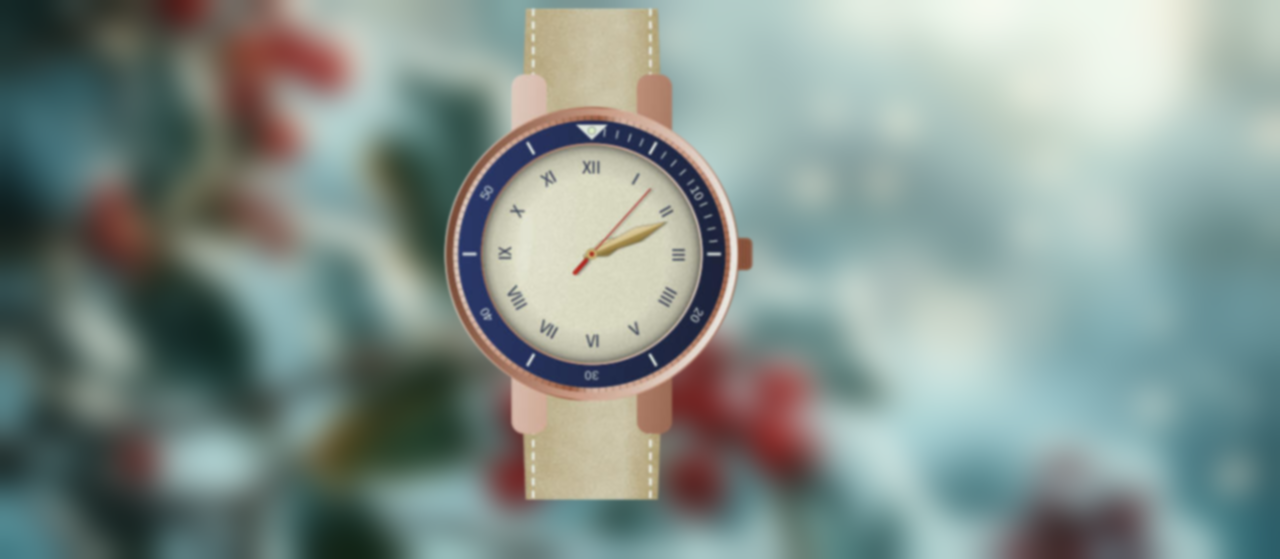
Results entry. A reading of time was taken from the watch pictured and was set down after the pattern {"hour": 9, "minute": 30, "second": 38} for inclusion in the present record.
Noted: {"hour": 2, "minute": 11, "second": 7}
